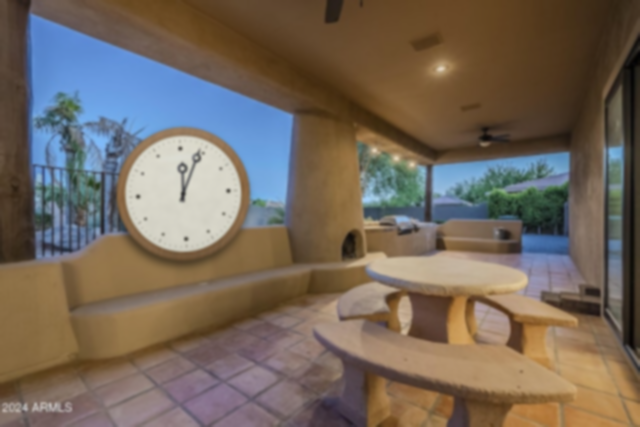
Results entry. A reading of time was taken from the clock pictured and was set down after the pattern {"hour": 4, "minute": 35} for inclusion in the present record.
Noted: {"hour": 12, "minute": 4}
